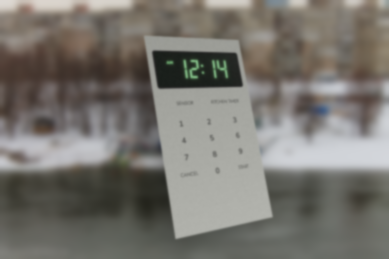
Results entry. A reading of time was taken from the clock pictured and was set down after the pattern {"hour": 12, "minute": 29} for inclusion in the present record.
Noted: {"hour": 12, "minute": 14}
